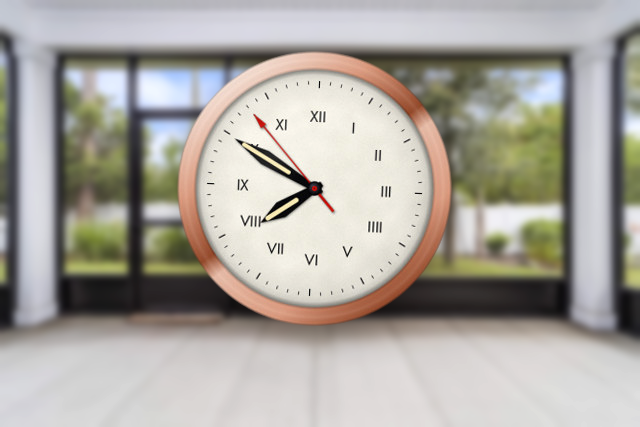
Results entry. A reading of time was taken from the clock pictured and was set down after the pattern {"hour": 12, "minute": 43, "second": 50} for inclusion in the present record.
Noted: {"hour": 7, "minute": 49, "second": 53}
